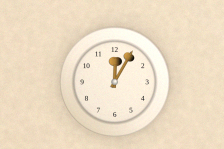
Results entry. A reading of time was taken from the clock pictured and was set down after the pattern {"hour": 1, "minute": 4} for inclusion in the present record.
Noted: {"hour": 12, "minute": 5}
